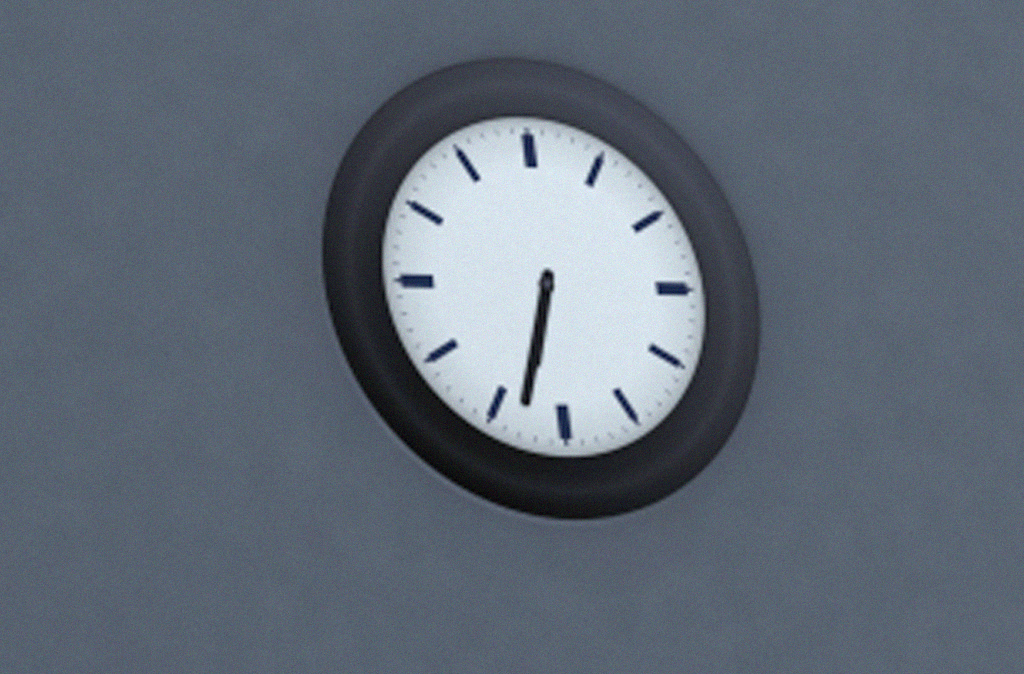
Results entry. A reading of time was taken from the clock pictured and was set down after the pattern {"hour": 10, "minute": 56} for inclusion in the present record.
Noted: {"hour": 6, "minute": 33}
